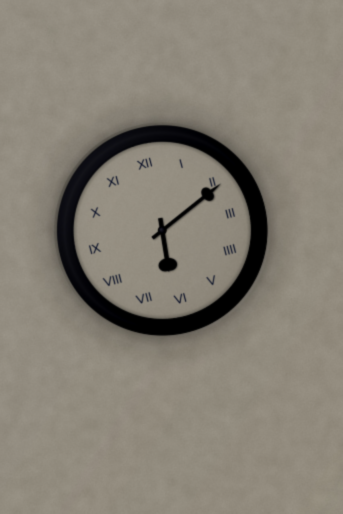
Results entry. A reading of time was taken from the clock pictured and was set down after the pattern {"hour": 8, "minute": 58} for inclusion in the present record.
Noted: {"hour": 6, "minute": 11}
